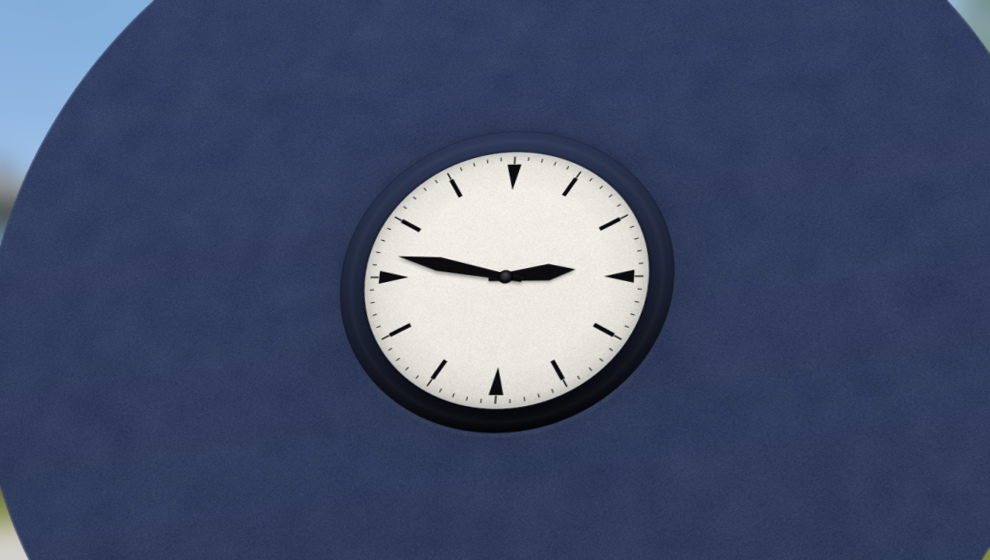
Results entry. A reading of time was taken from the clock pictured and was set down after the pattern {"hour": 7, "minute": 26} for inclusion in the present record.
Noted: {"hour": 2, "minute": 47}
